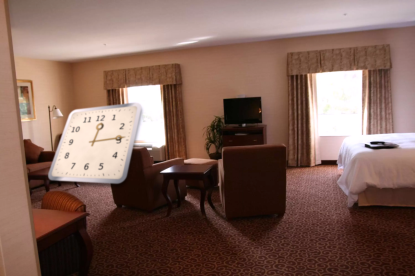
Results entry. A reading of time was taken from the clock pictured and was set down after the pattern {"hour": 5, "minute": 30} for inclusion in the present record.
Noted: {"hour": 12, "minute": 14}
